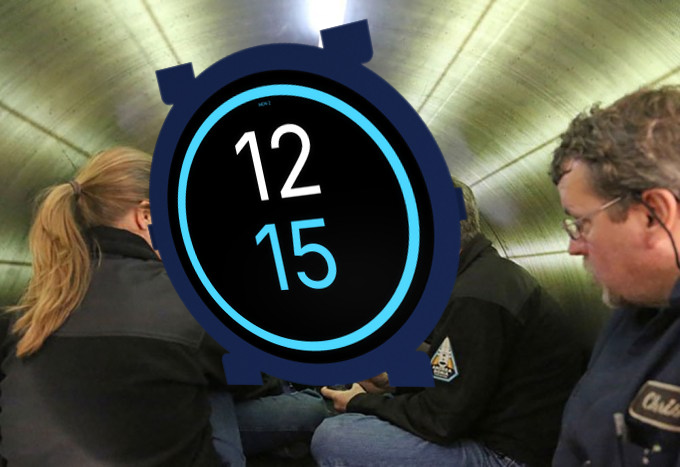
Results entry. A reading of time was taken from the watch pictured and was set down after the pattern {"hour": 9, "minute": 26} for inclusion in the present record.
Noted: {"hour": 12, "minute": 15}
